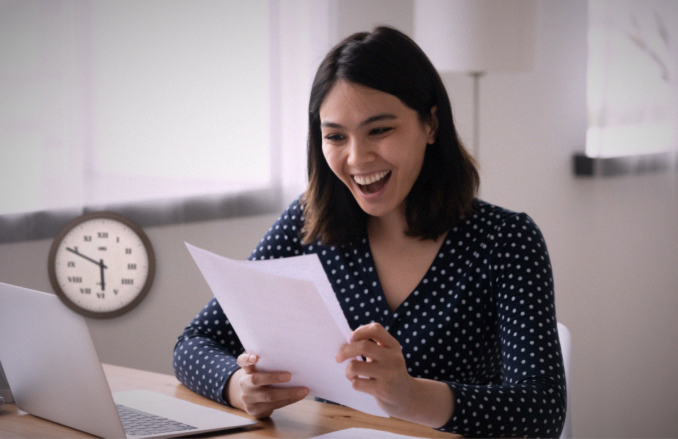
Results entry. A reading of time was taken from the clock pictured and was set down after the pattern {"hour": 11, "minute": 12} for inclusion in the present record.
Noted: {"hour": 5, "minute": 49}
